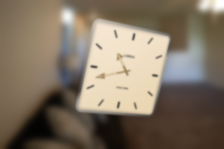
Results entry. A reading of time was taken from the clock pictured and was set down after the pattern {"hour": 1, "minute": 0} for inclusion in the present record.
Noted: {"hour": 10, "minute": 42}
